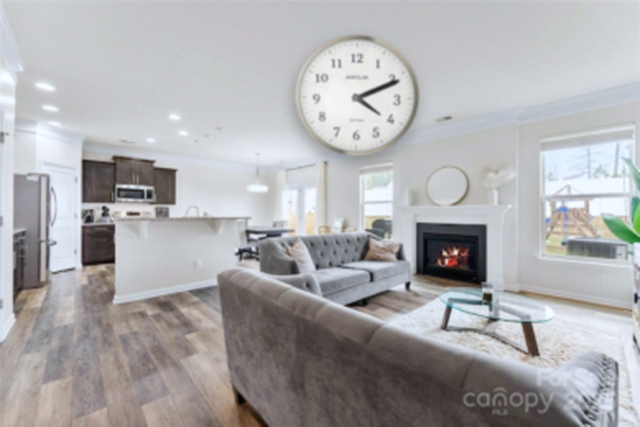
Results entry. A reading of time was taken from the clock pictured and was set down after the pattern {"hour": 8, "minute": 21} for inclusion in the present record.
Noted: {"hour": 4, "minute": 11}
